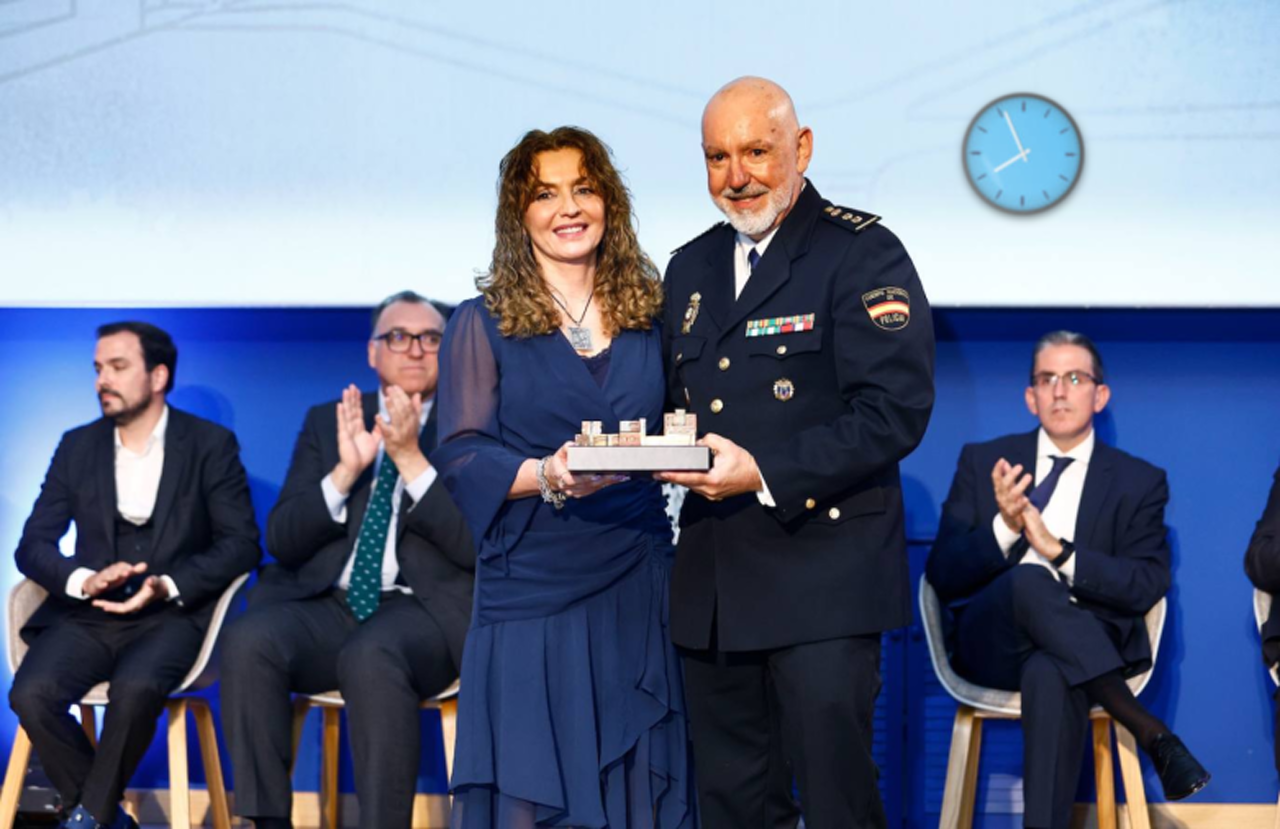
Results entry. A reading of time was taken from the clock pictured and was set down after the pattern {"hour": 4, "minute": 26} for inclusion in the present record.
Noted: {"hour": 7, "minute": 56}
